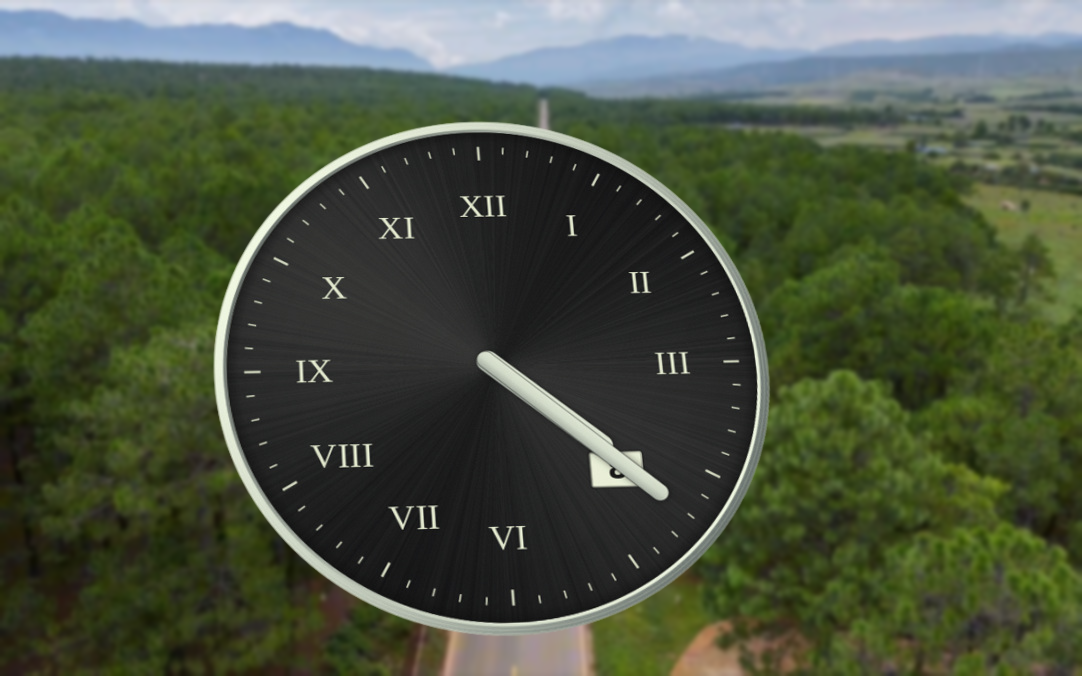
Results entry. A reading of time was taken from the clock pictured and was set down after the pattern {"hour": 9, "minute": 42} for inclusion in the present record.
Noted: {"hour": 4, "minute": 22}
